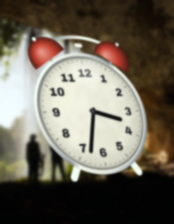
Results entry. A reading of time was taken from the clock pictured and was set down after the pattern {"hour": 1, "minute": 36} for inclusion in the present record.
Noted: {"hour": 3, "minute": 33}
